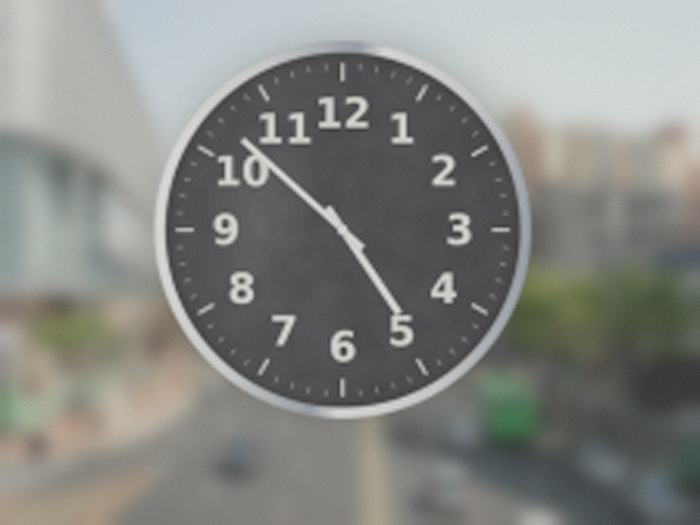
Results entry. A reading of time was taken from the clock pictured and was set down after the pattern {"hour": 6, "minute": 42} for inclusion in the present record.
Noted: {"hour": 4, "minute": 52}
